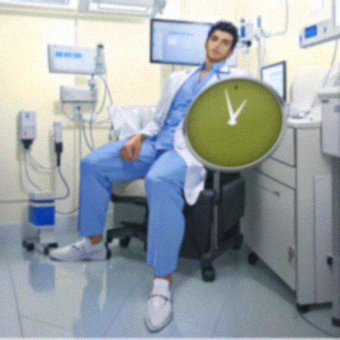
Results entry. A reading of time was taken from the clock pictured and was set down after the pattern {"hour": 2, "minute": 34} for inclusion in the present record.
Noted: {"hour": 12, "minute": 57}
